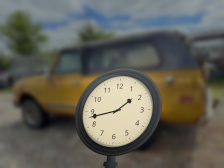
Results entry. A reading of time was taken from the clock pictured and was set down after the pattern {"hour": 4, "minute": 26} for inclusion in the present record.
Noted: {"hour": 1, "minute": 43}
